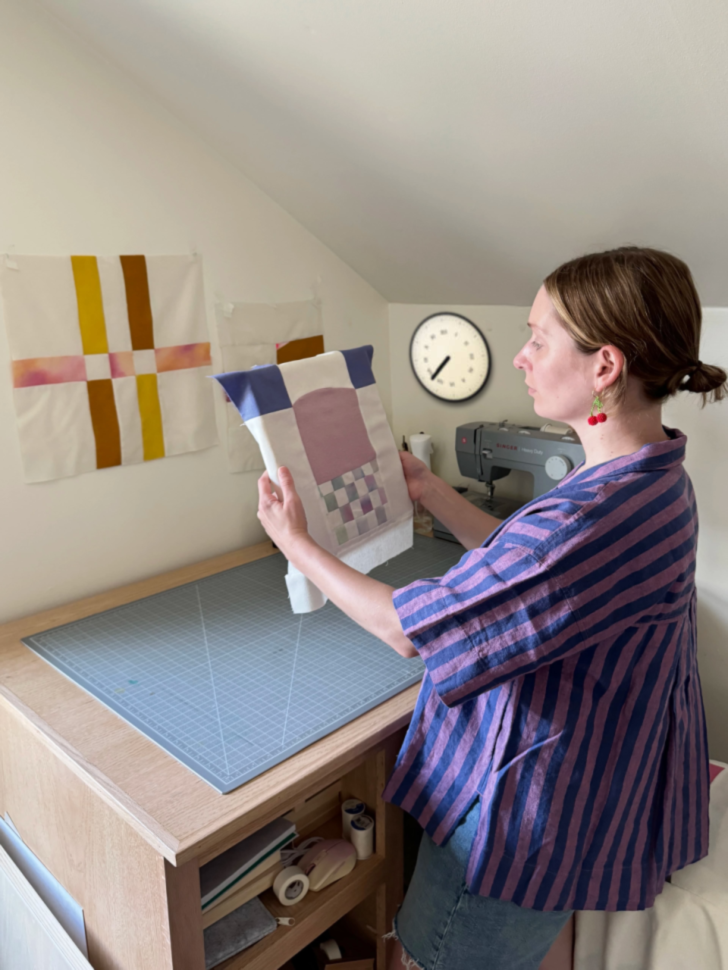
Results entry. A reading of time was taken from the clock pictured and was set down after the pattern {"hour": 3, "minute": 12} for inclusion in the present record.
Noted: {"hour": 7, "minute": 38}
